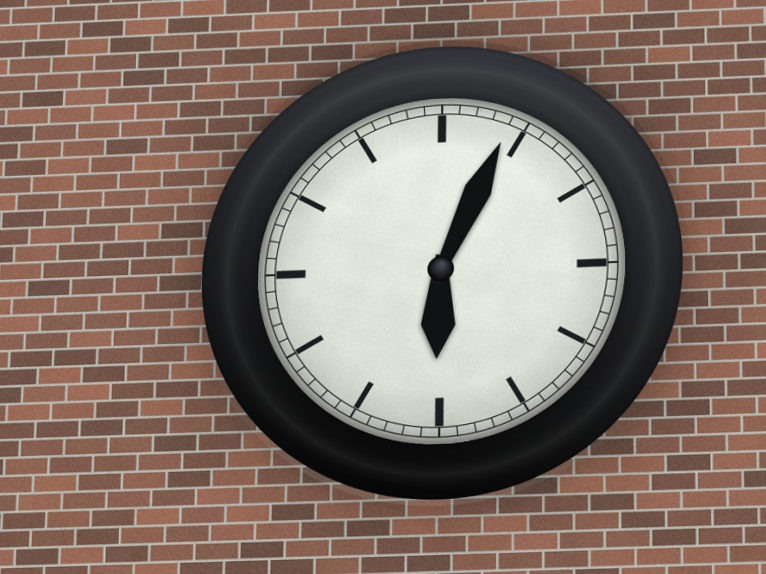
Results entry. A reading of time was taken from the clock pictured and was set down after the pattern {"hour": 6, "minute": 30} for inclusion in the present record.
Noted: {"hour": 6, "minute": 4}
